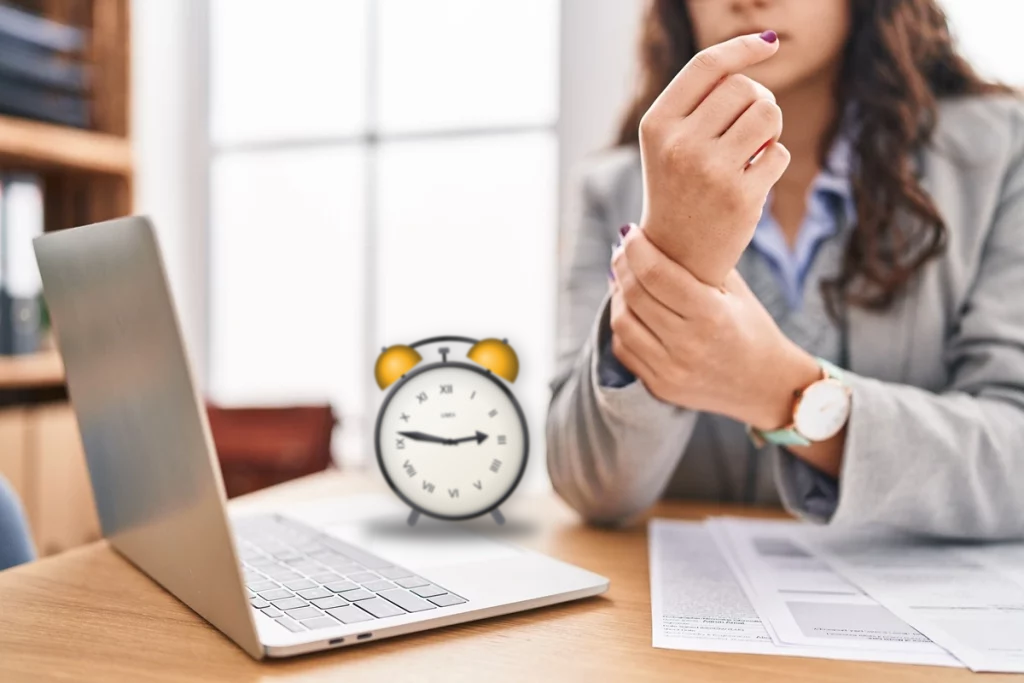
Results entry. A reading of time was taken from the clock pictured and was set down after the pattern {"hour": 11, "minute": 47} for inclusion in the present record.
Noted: {"hour": 2, "minute": 47}
